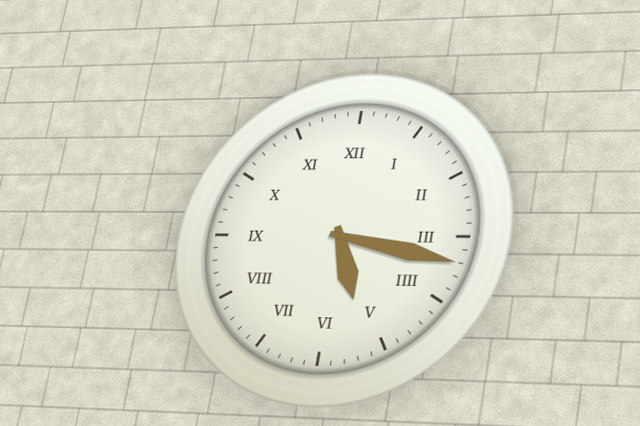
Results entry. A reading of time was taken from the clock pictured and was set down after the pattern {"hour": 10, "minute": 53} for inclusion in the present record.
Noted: {"hour": 5, "minute": 17}
